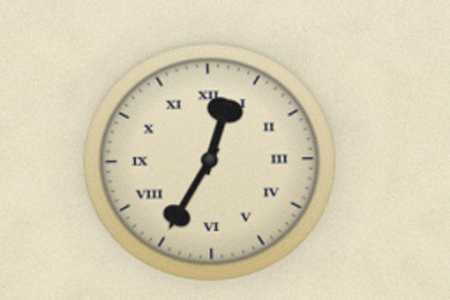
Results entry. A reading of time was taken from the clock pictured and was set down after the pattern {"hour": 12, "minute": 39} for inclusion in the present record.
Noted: {"hour": 12, "minute": 35}
